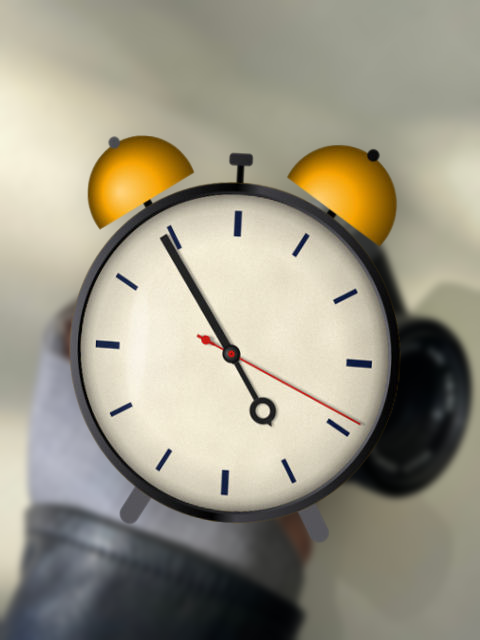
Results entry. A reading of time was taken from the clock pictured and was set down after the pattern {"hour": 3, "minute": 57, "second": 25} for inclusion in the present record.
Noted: {"hour": 4, "minute": 54, "second": 19}
